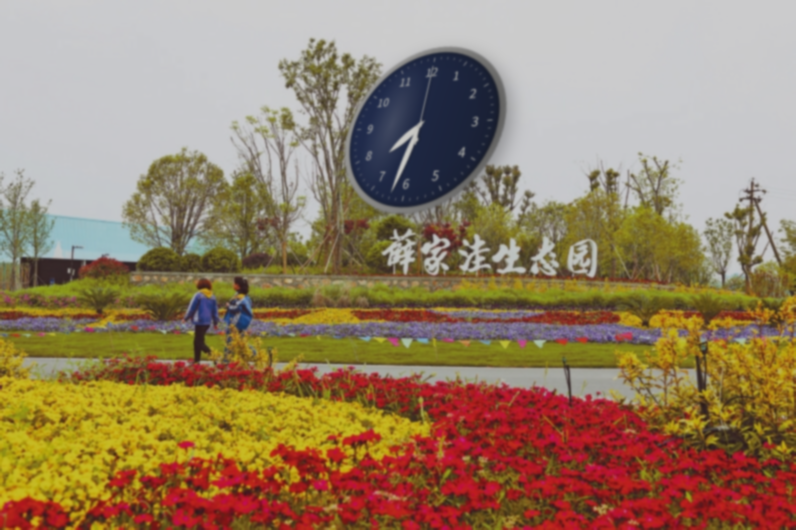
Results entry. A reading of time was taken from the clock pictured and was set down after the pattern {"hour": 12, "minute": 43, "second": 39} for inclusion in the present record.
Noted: {"hour": 7, "minute": 32, "second": 0}
